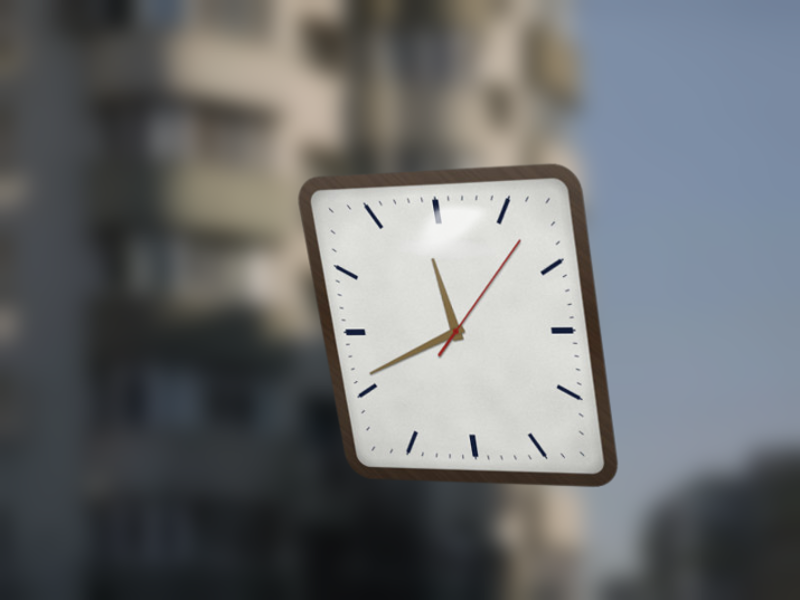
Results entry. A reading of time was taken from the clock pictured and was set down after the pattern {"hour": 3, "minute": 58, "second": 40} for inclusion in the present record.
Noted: {"hour": 11, "minute": 41, "second": 7}
